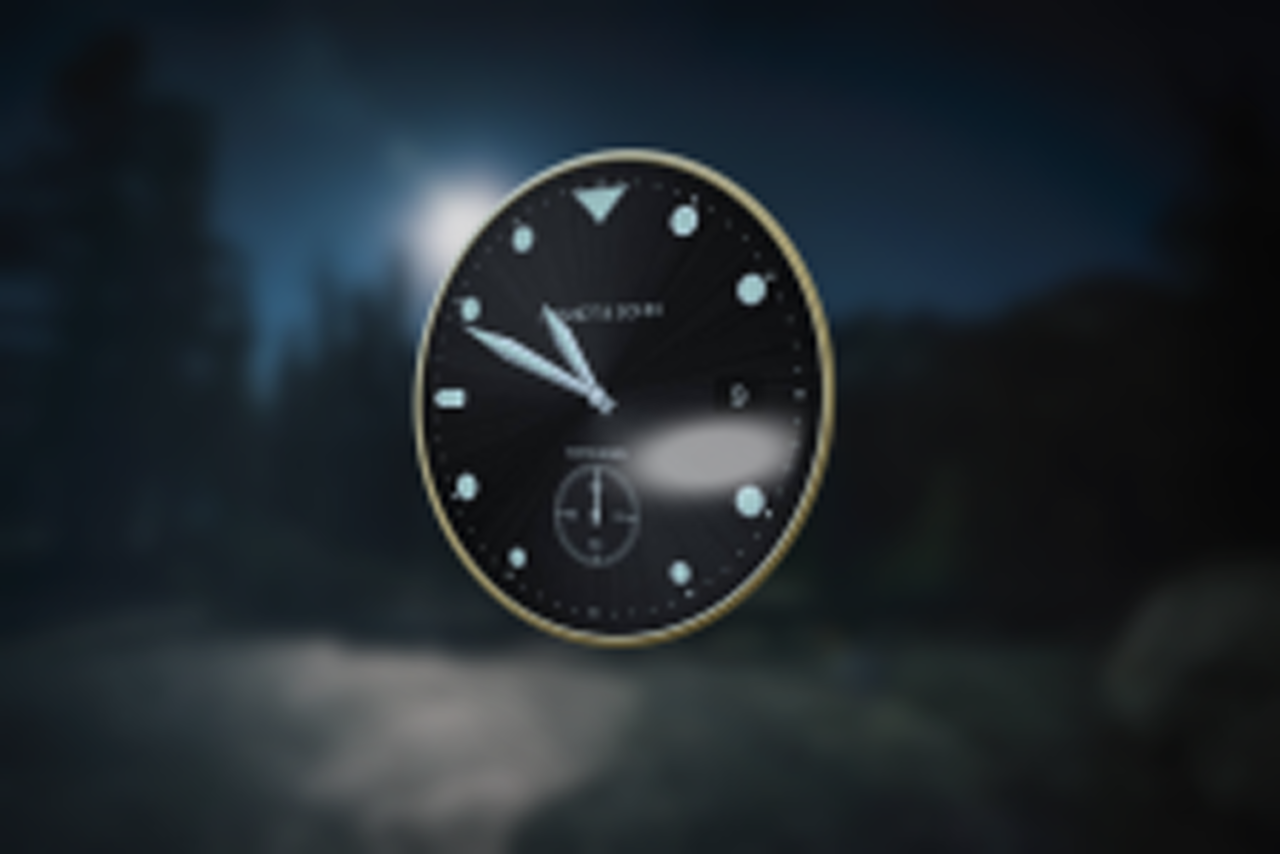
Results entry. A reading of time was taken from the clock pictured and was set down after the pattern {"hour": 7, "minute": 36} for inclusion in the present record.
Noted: {"hour": 10, "minute": 49}
